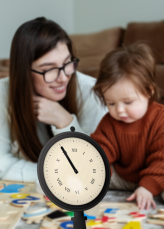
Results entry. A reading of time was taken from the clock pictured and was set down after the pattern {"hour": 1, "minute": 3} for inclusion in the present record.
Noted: {"hour": 10, "minute": 55}
